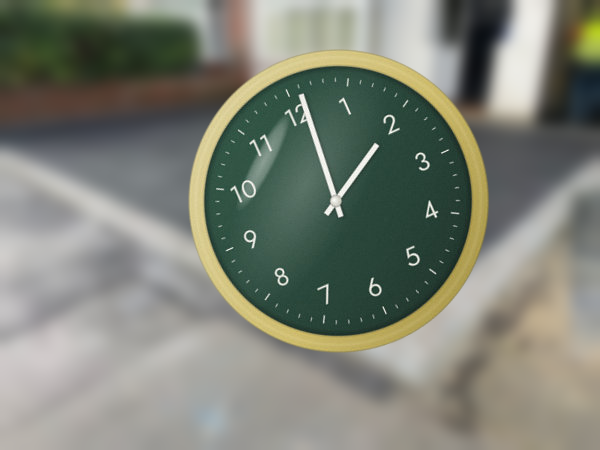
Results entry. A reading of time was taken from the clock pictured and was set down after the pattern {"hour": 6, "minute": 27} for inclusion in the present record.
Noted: {"hour": 2, "minute": 1}
